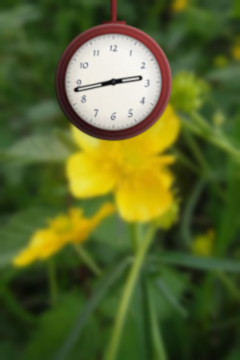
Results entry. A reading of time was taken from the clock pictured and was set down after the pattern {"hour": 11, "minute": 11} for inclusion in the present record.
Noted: {"hour": 2, "minute": 43}
